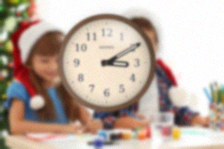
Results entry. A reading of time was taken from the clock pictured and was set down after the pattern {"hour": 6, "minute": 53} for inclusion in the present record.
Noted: {"hour": 3, "minute": 10}
